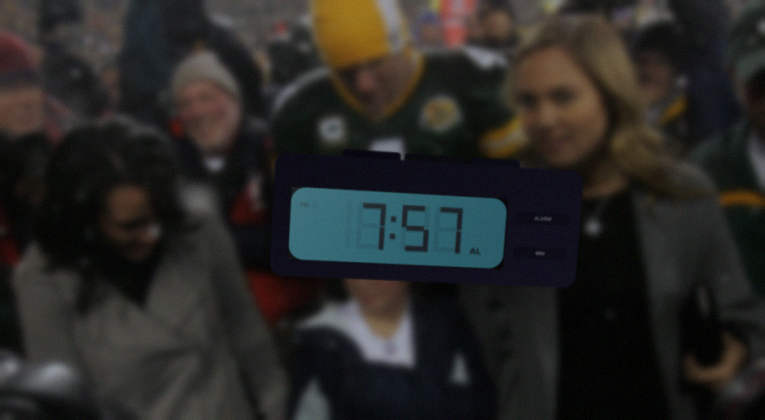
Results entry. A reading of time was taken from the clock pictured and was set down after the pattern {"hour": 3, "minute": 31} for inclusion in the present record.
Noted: {"hour": 7, "minute": 57}
